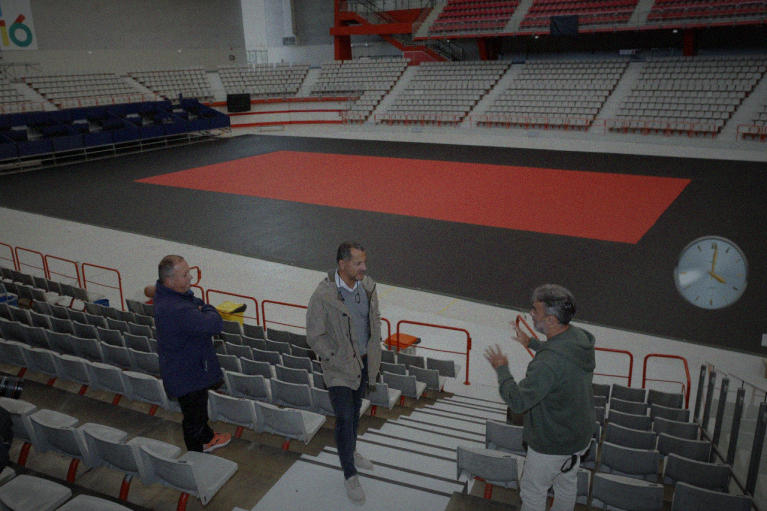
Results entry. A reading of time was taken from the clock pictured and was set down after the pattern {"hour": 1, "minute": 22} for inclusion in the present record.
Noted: {"hour": 4, "minute": 1}
